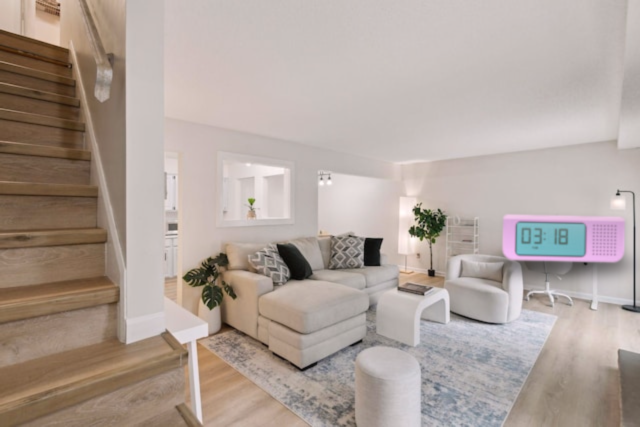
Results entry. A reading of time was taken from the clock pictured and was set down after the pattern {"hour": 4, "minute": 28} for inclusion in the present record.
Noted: {"hour": 3, "minute": 18}
